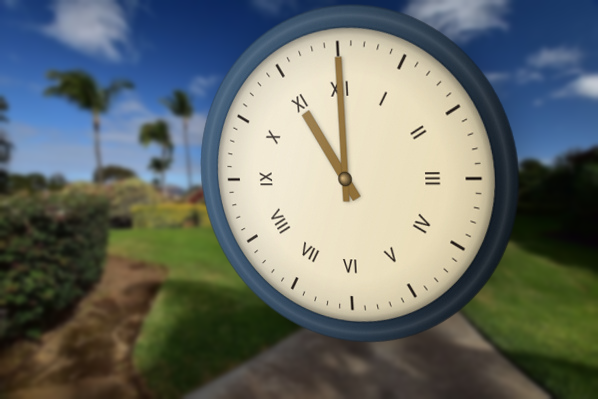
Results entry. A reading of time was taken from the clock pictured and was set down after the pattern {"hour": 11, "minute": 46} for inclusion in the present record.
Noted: {"hour": 11, "minute": 0}
